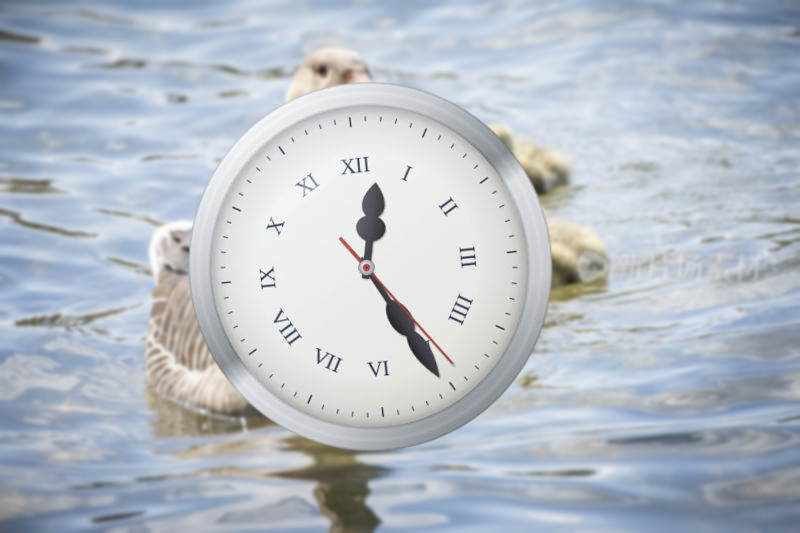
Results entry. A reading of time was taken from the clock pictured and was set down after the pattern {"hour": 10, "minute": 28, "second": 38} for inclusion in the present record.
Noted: {"hour": 12, "minute": 25, "second": 24}
